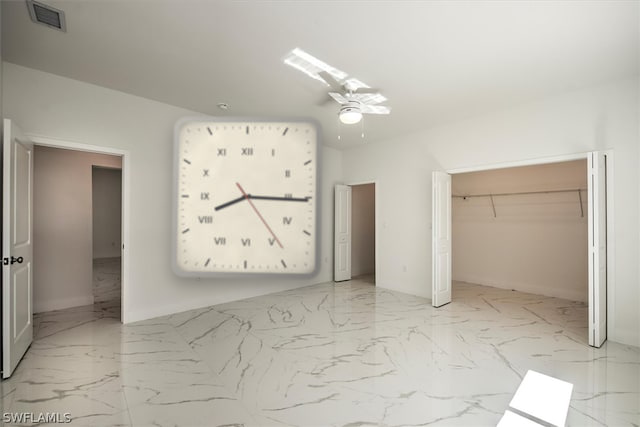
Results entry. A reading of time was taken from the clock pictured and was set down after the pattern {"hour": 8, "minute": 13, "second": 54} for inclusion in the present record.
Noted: {"hour": 8, "minute": 15, "second": 24}
